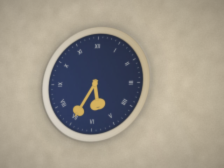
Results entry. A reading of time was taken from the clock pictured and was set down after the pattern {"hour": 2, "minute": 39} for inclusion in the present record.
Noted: {"hour": 5, "minute": 35}
